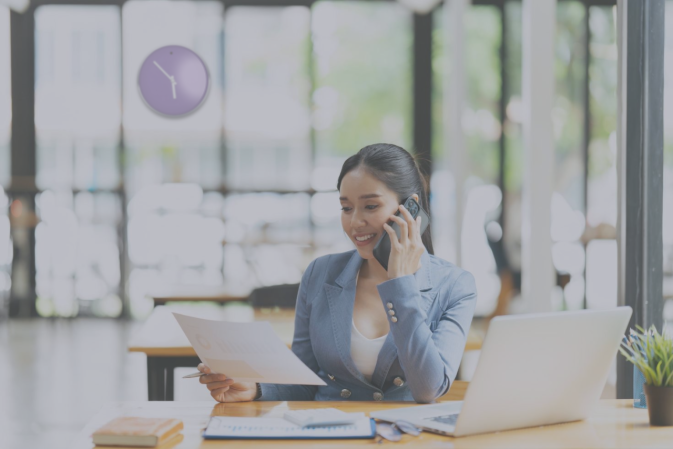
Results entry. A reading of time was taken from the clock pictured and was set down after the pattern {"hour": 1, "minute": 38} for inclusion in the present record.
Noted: {"hour": 5, "minute": 53}
